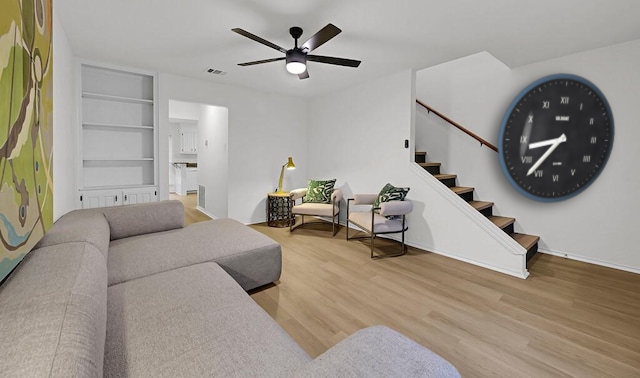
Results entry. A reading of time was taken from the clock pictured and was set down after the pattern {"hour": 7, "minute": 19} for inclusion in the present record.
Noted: {"hour": 8, "minute": 37}
